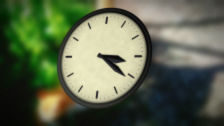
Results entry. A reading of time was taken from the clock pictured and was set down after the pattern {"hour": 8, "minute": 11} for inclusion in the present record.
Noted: {"hour": 3, "minute": 21}
